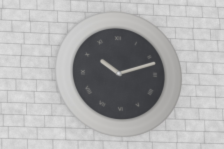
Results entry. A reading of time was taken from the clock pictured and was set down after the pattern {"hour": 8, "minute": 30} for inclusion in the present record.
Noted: {"hour": 10, "minute": 12}
